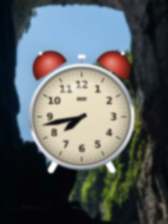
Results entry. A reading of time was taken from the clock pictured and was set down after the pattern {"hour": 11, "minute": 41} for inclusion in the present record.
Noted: {"hour": 7, "minute": 43}
